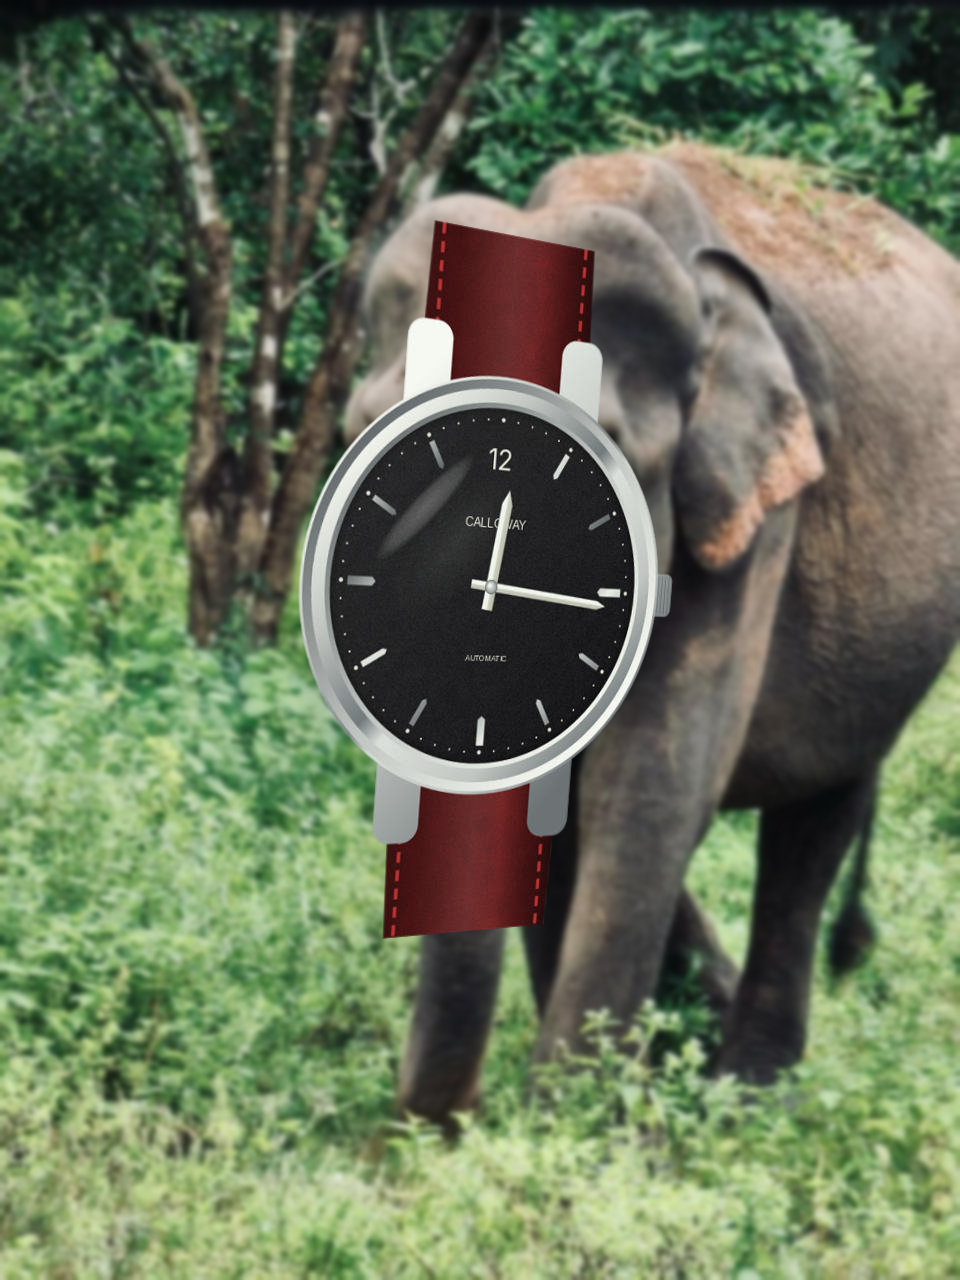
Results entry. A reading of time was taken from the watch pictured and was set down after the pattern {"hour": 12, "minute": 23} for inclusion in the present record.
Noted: {"hour": 12, "minute": 16}
